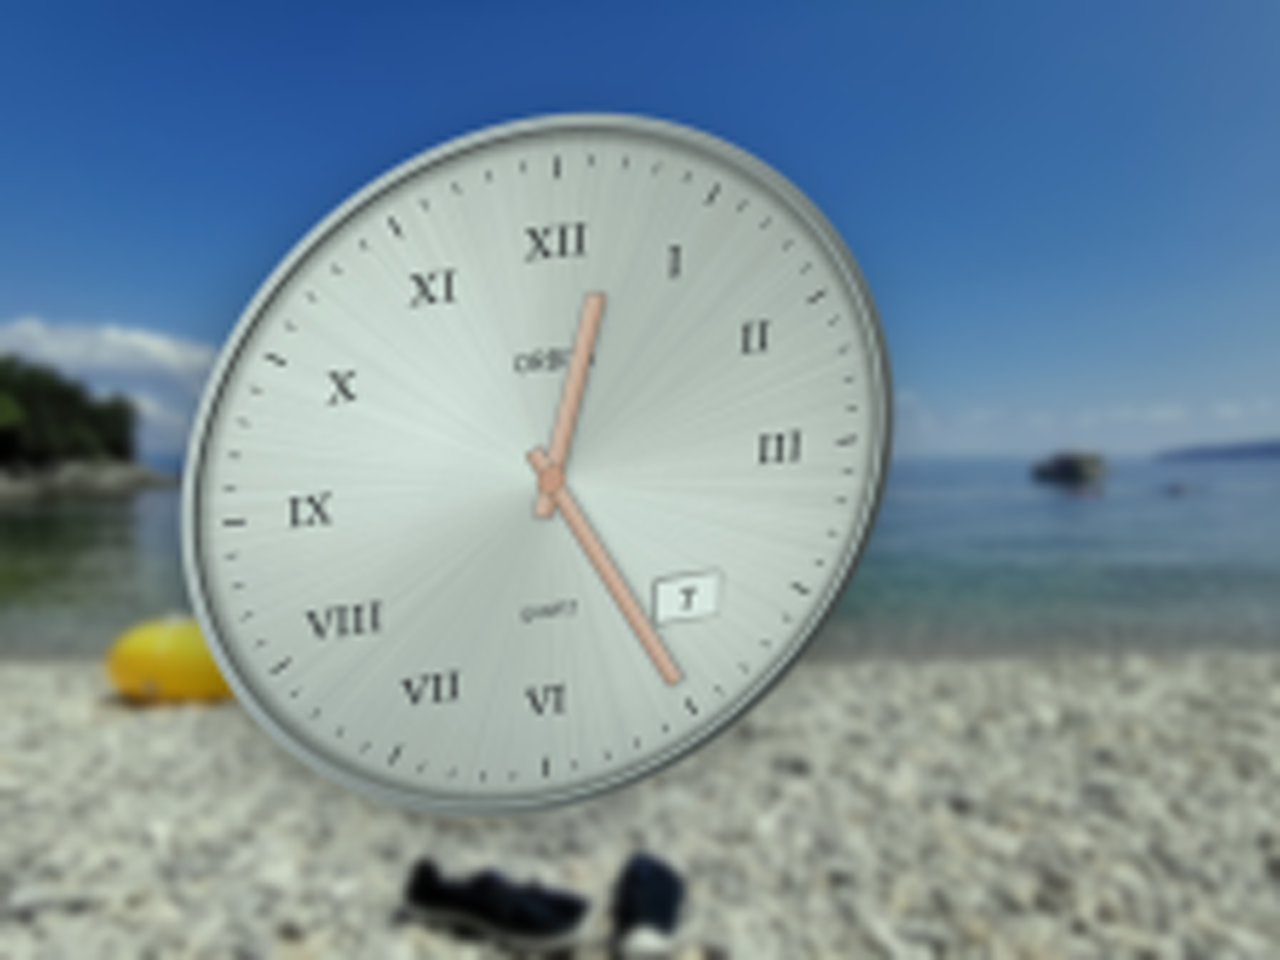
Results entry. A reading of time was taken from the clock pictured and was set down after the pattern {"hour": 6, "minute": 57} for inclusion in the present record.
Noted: {"hour": 12, "minute": 25}
